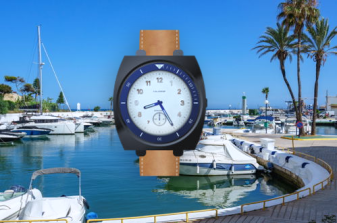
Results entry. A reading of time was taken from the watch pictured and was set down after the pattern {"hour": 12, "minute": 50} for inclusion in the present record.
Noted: {"hour": 8, "minute": 25}
